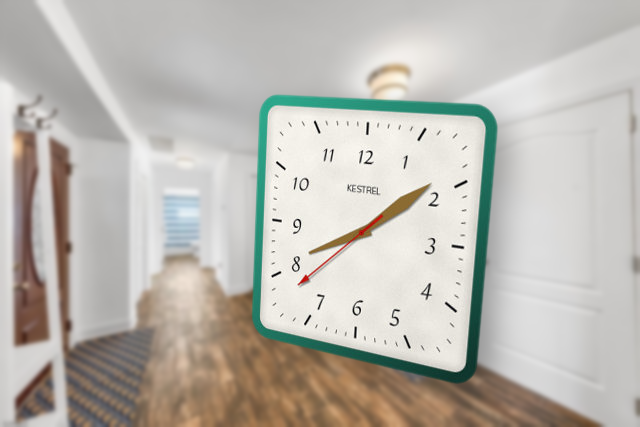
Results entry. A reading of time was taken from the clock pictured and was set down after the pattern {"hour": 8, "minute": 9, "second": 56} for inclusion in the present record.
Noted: {"hour": 8, "minute": 8, "second": 38}
